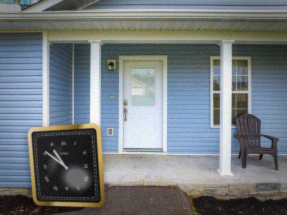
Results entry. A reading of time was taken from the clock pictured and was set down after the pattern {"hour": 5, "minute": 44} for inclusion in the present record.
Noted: {"hour": 10, "minute": 51}
